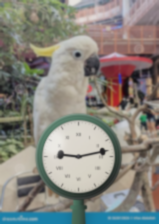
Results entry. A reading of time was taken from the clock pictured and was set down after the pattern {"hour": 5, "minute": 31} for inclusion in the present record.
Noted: {"hour": 9, "minute": 13}
